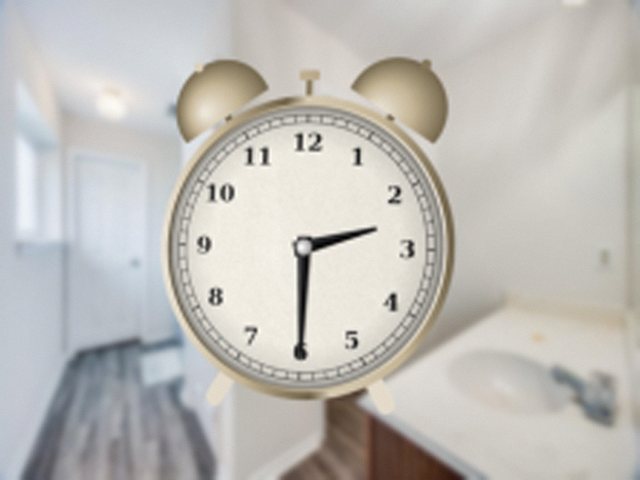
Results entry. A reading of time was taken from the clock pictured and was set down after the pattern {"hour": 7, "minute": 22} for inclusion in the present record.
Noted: {"hour": 2, "minute": 30}
